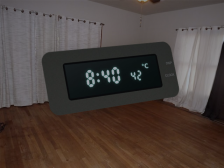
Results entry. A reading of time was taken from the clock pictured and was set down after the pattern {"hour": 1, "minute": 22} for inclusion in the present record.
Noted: {"hour": 8, "minute": 40}
